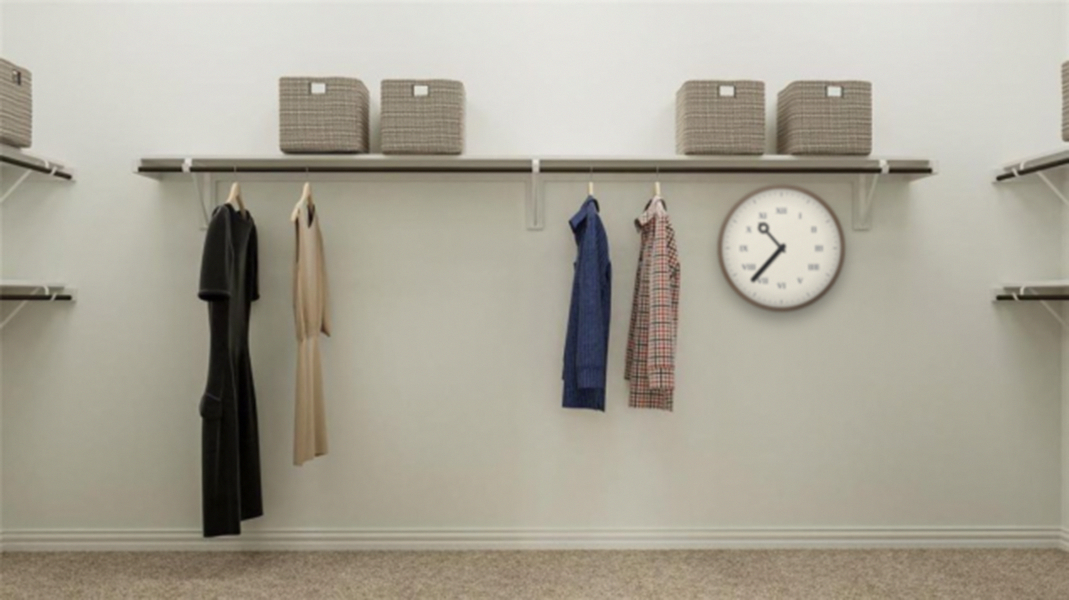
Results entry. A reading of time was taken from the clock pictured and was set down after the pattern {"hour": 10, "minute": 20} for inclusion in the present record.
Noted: {"hour": 10, "minute": 37}
